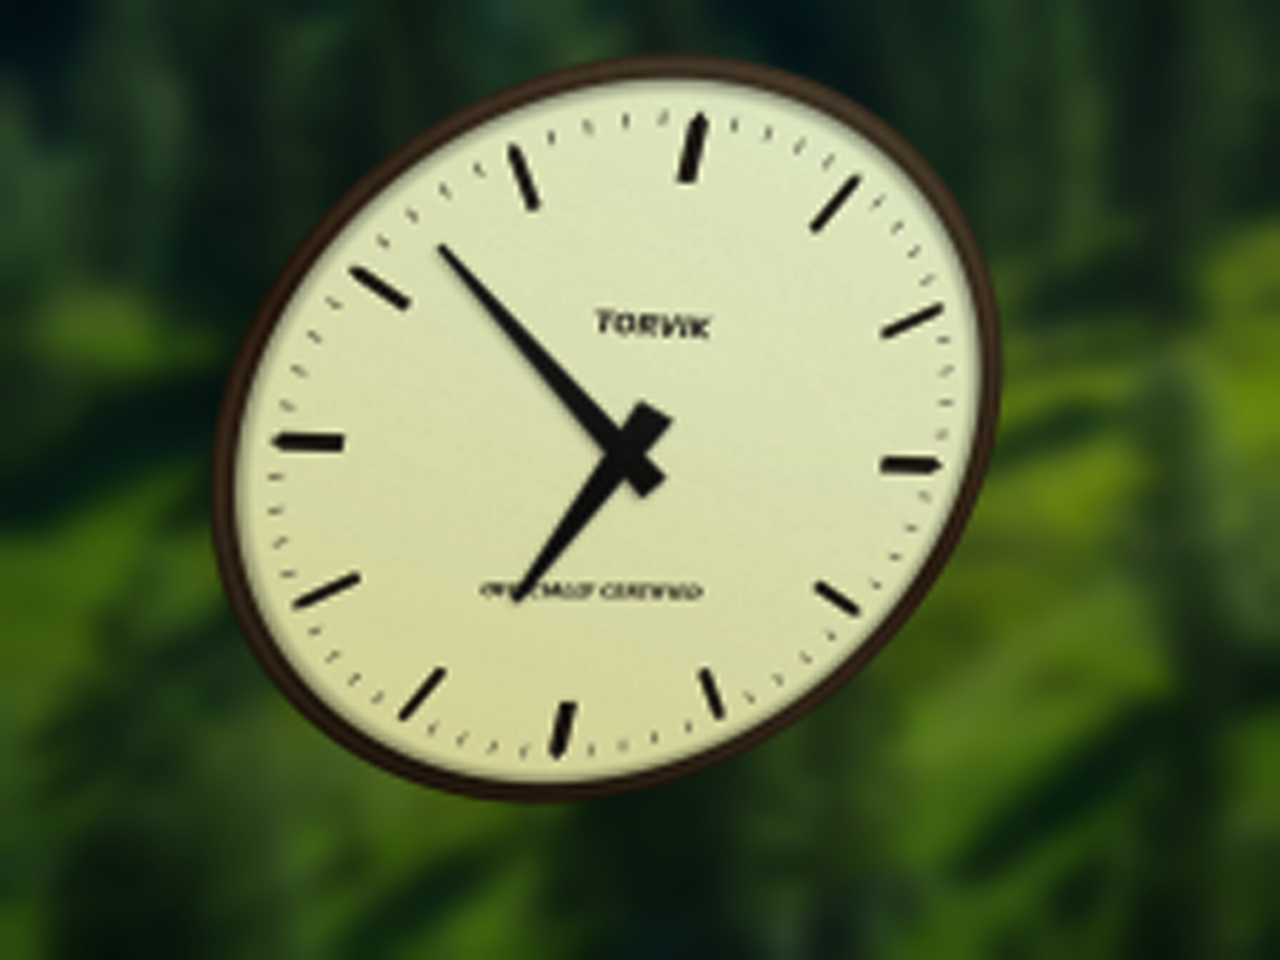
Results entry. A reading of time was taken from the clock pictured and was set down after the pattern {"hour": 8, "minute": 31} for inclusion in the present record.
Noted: {"hour": 6, "minute": 52}
